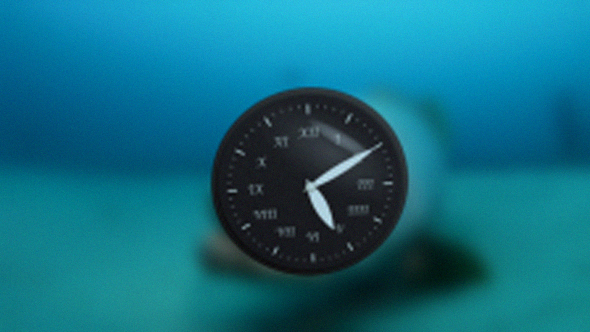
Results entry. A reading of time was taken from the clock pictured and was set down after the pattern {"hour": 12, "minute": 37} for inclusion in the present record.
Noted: {"hour": 5, "minute": 10}
